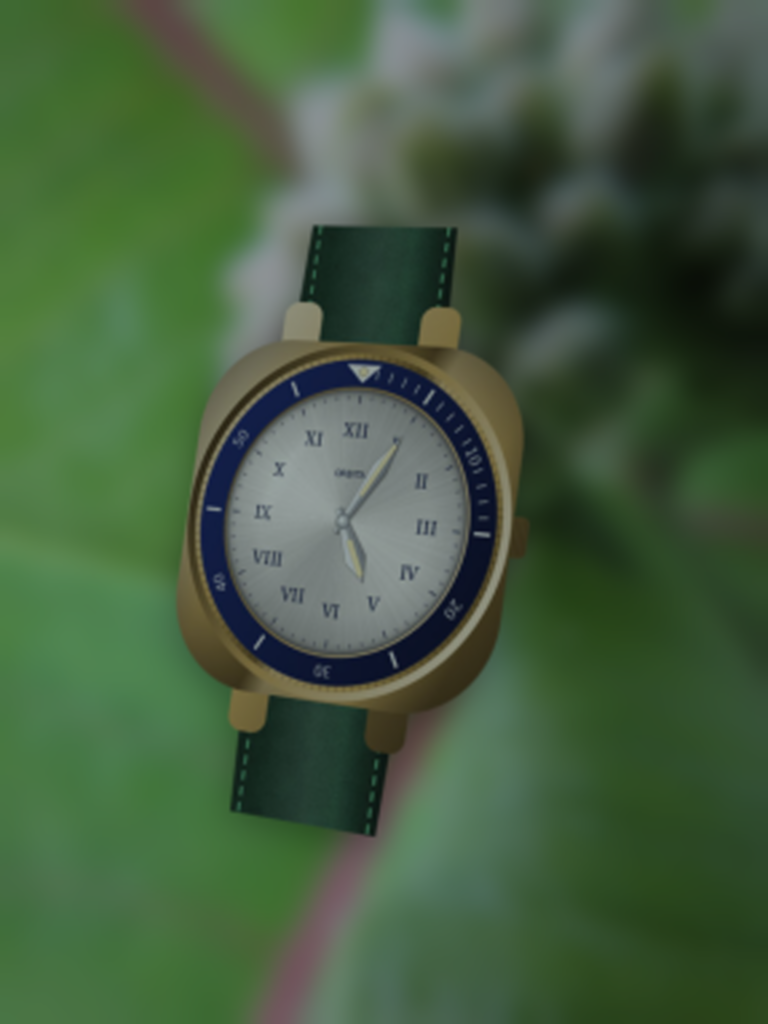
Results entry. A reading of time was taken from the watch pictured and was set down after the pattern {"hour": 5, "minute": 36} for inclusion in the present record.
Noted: {"hour": 5, "minute": 5}
